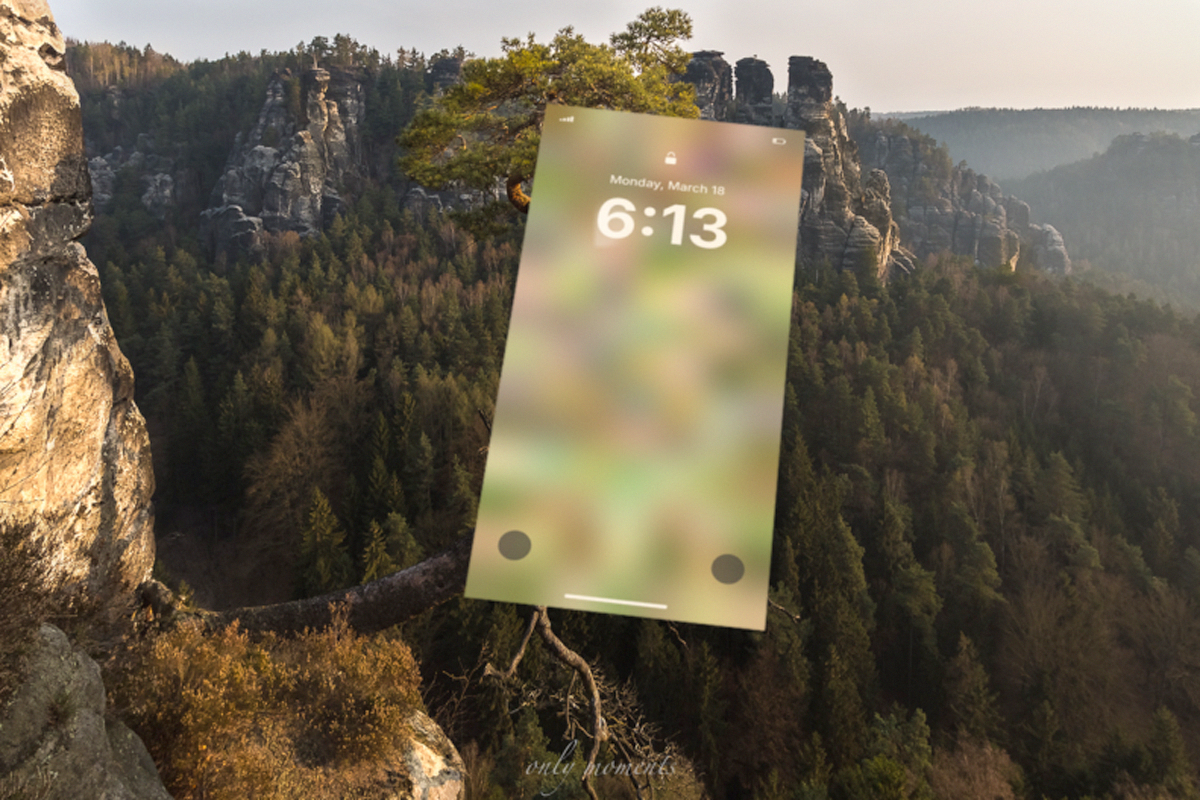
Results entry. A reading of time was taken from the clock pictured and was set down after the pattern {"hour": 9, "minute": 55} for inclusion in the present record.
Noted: {"hour": 6, "minute": 13}
